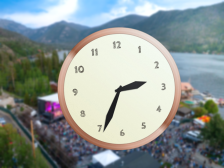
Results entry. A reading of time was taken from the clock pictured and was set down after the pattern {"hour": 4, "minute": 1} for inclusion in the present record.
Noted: {"hour": 2, "minute": 34}
